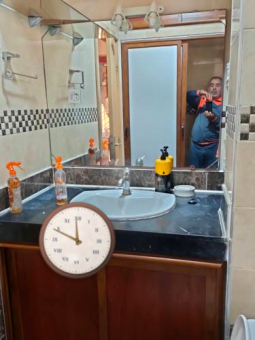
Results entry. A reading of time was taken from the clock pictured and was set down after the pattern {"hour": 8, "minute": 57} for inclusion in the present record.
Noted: {"hour": 11, "minute": 49}
